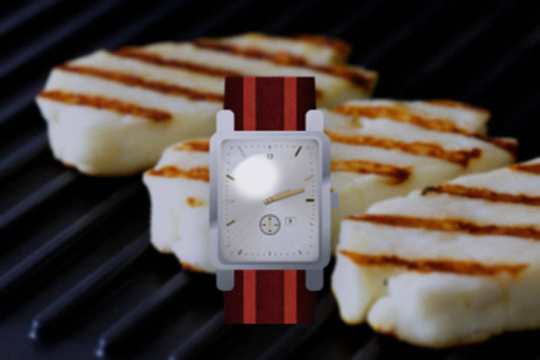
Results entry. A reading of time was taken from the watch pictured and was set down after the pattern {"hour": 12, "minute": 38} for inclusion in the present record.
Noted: {"hour": 2, "minute": 12}
